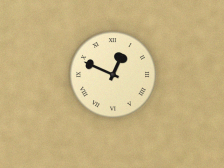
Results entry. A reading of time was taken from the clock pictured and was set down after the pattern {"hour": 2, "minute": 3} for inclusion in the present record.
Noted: {"hour": 12, "minute": 49}
